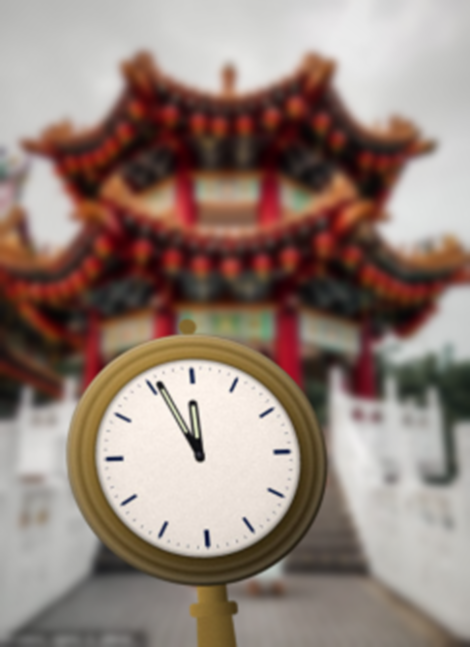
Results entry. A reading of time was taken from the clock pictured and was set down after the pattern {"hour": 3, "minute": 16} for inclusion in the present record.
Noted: {"hour": 11, "minute": 56}
